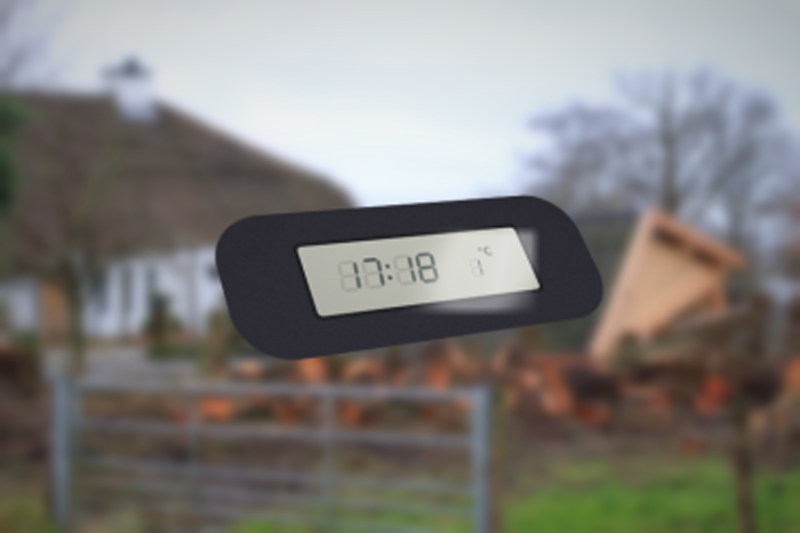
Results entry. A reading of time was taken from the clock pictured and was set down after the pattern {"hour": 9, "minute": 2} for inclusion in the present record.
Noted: {"hour": 17, "minute": 18}
